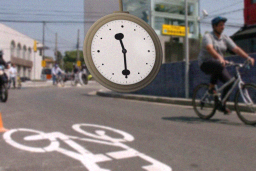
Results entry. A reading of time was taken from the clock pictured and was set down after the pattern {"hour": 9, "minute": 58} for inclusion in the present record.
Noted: {"hour": 11, "minute": 30}
